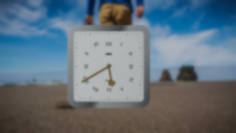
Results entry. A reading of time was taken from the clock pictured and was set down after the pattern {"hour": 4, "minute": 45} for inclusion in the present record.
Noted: {"hour": 5, "minute": 40}
